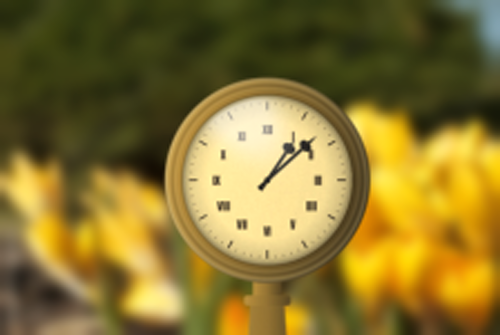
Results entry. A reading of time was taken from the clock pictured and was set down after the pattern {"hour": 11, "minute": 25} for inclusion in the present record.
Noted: {"hour": 1, "minute": 8}
